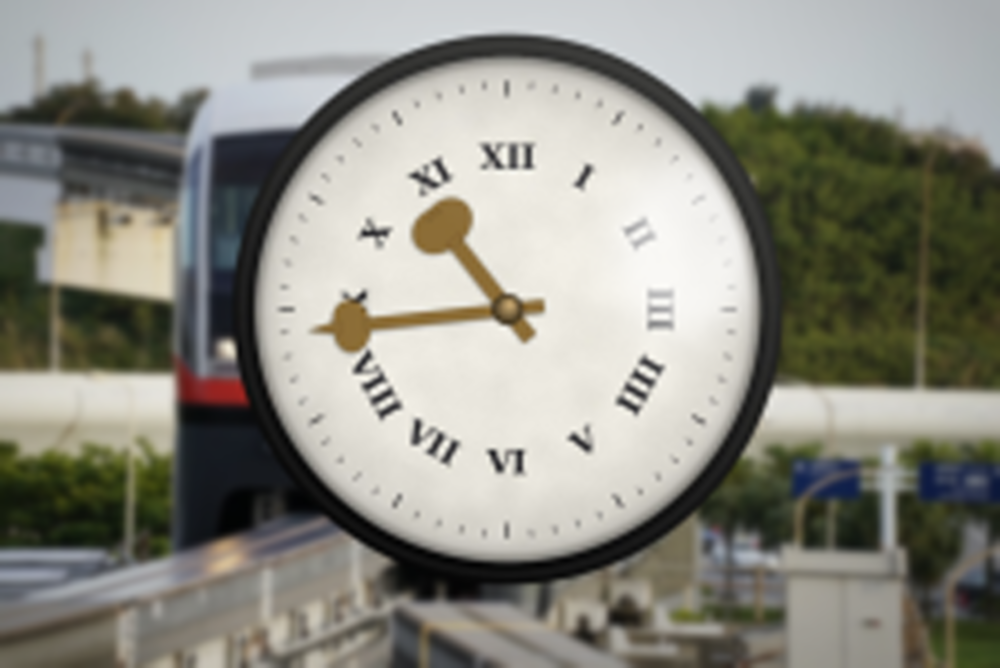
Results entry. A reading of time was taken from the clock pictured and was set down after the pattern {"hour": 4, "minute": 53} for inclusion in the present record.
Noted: {"hour": 10, "minute": 44}
